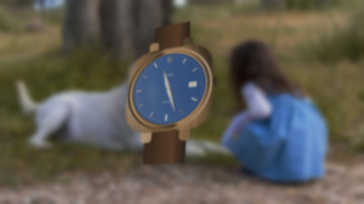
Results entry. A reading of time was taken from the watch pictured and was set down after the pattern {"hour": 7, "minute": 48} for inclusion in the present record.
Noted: {"hour": 11, "minute": 27}
